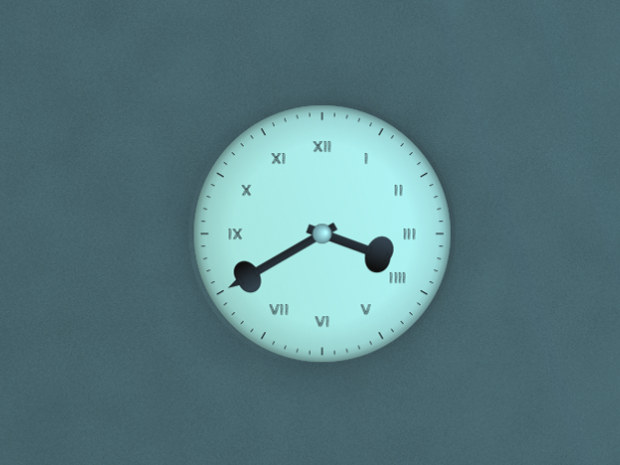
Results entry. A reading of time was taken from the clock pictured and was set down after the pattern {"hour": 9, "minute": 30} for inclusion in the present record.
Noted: {"hour": 3, "minute": 40}
